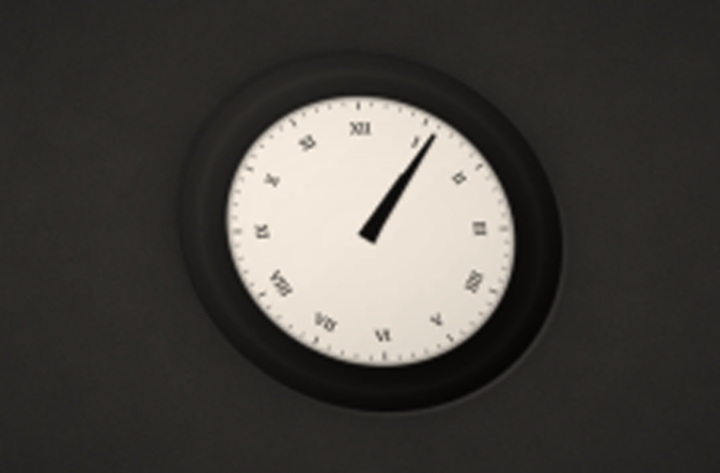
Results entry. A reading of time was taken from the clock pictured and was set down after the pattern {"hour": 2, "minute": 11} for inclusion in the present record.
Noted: {"hour": 1, "minute": 6}
